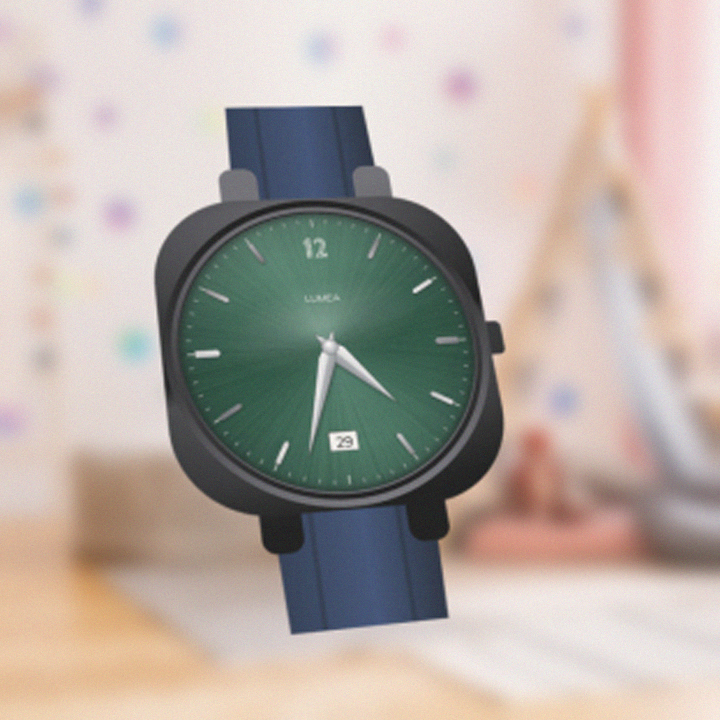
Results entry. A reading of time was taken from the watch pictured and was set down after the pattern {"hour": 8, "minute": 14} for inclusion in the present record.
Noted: {"hour": 4, "minute": 33}
